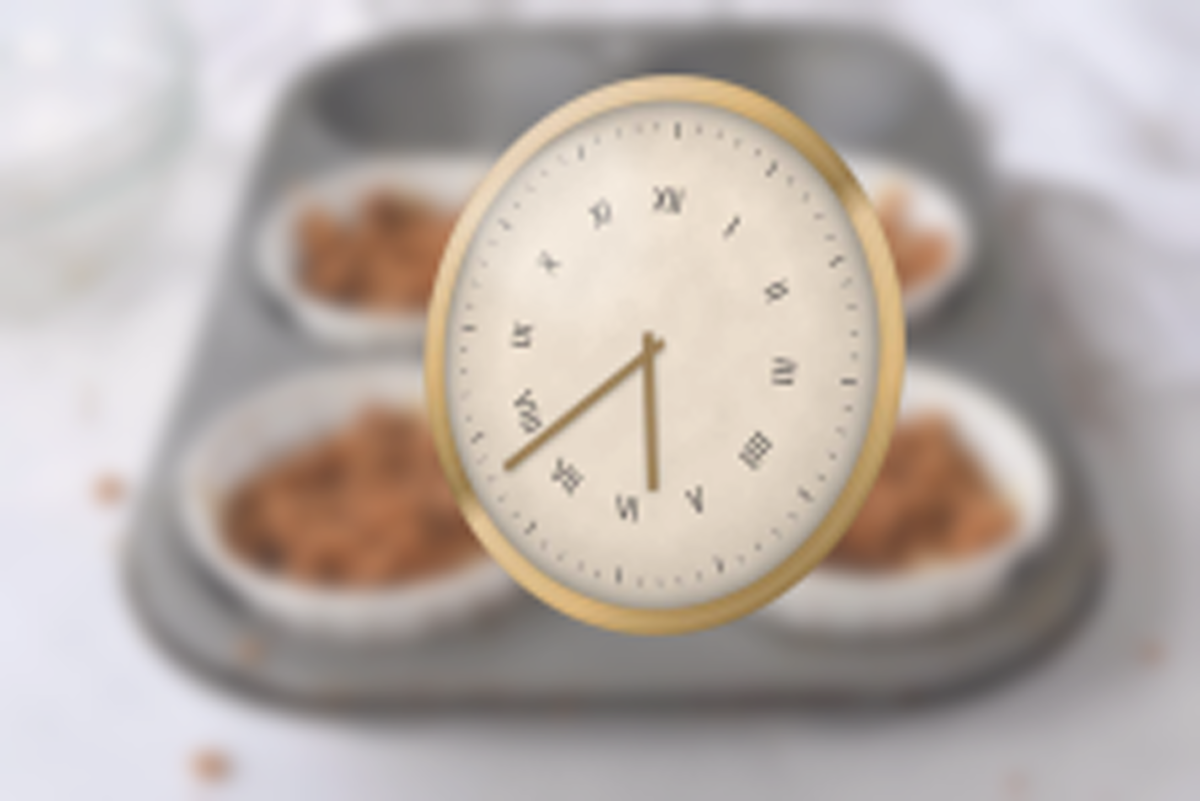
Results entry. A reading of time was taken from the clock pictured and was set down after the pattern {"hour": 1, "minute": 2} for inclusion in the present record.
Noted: {"hour": 5, "minute": 38}
